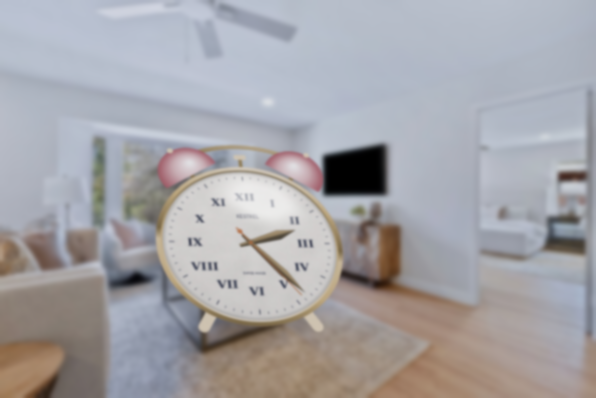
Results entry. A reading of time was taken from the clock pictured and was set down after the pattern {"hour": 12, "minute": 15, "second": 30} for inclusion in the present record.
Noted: {"hour": 2, "minute": 23, "second": 24}
